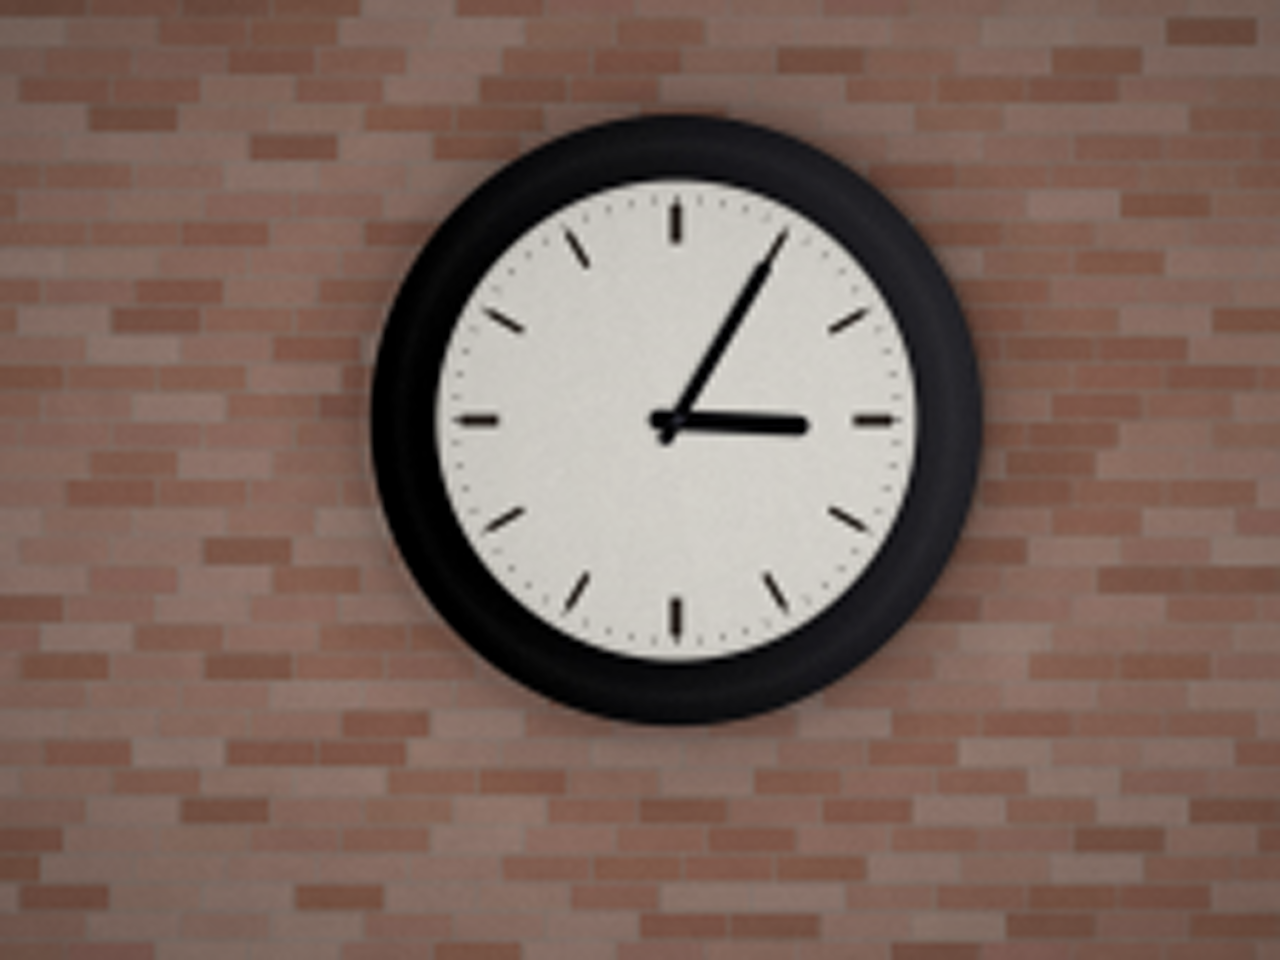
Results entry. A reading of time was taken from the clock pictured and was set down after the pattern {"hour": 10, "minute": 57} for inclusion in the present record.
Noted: {"hour": 3, "minute": 5}
